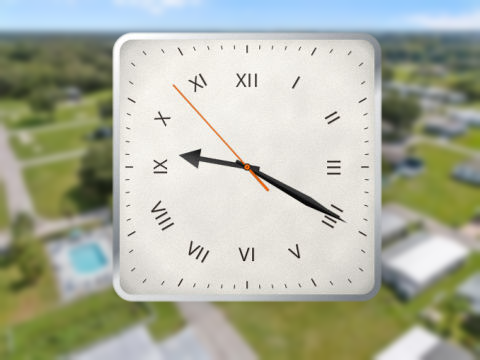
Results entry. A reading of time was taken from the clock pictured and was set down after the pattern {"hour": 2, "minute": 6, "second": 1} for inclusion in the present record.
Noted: {"hour": 9, "minute": 19, "second": 53}
